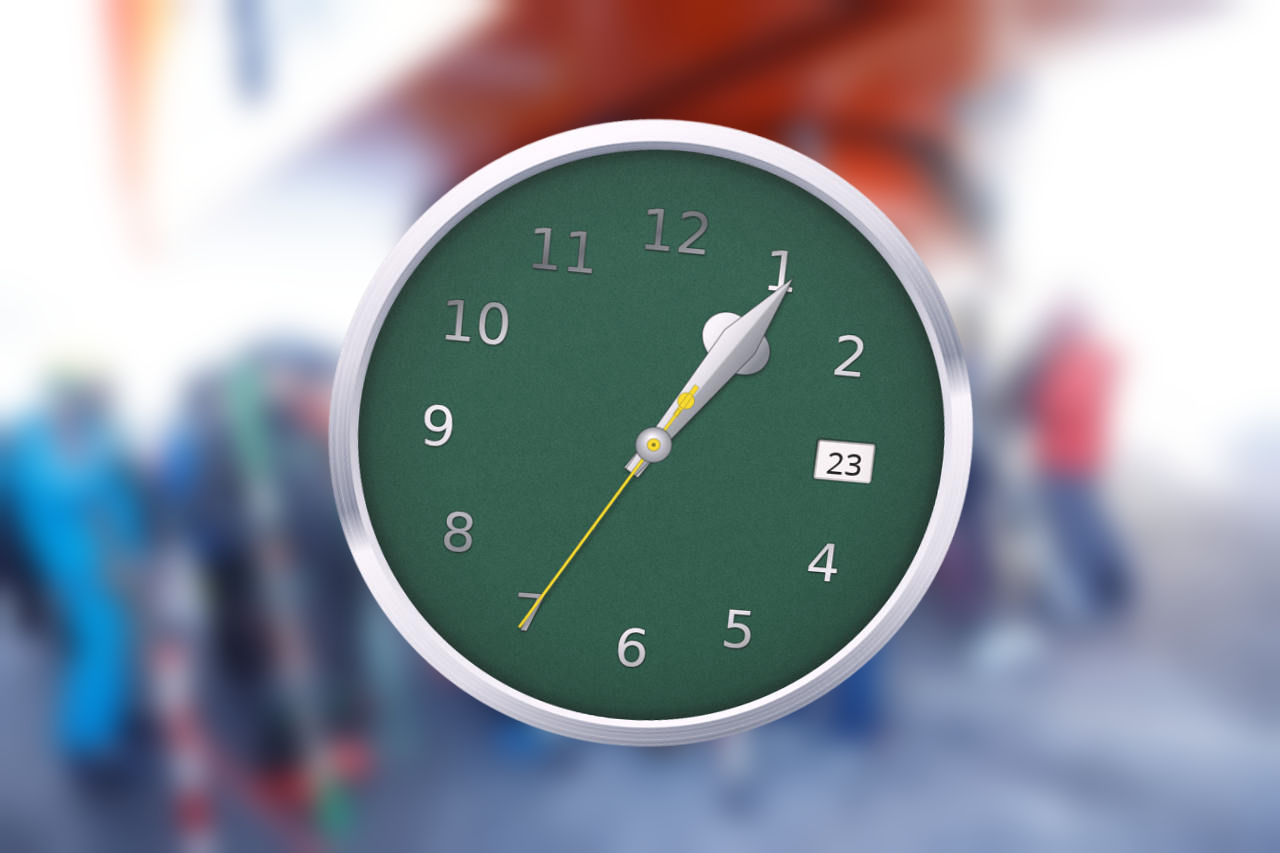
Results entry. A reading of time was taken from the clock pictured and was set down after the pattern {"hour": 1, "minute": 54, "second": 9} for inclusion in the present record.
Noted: {"hour": 1, "minute": 5, "second": 35}
